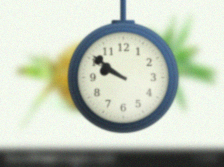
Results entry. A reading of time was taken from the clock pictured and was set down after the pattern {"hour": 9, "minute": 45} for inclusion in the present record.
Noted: {"hour": 9, "minute": 51}
